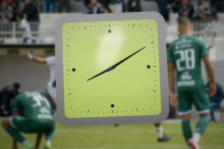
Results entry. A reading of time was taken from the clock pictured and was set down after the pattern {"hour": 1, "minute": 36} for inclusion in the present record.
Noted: {"hour": 8, "minute": 10}
